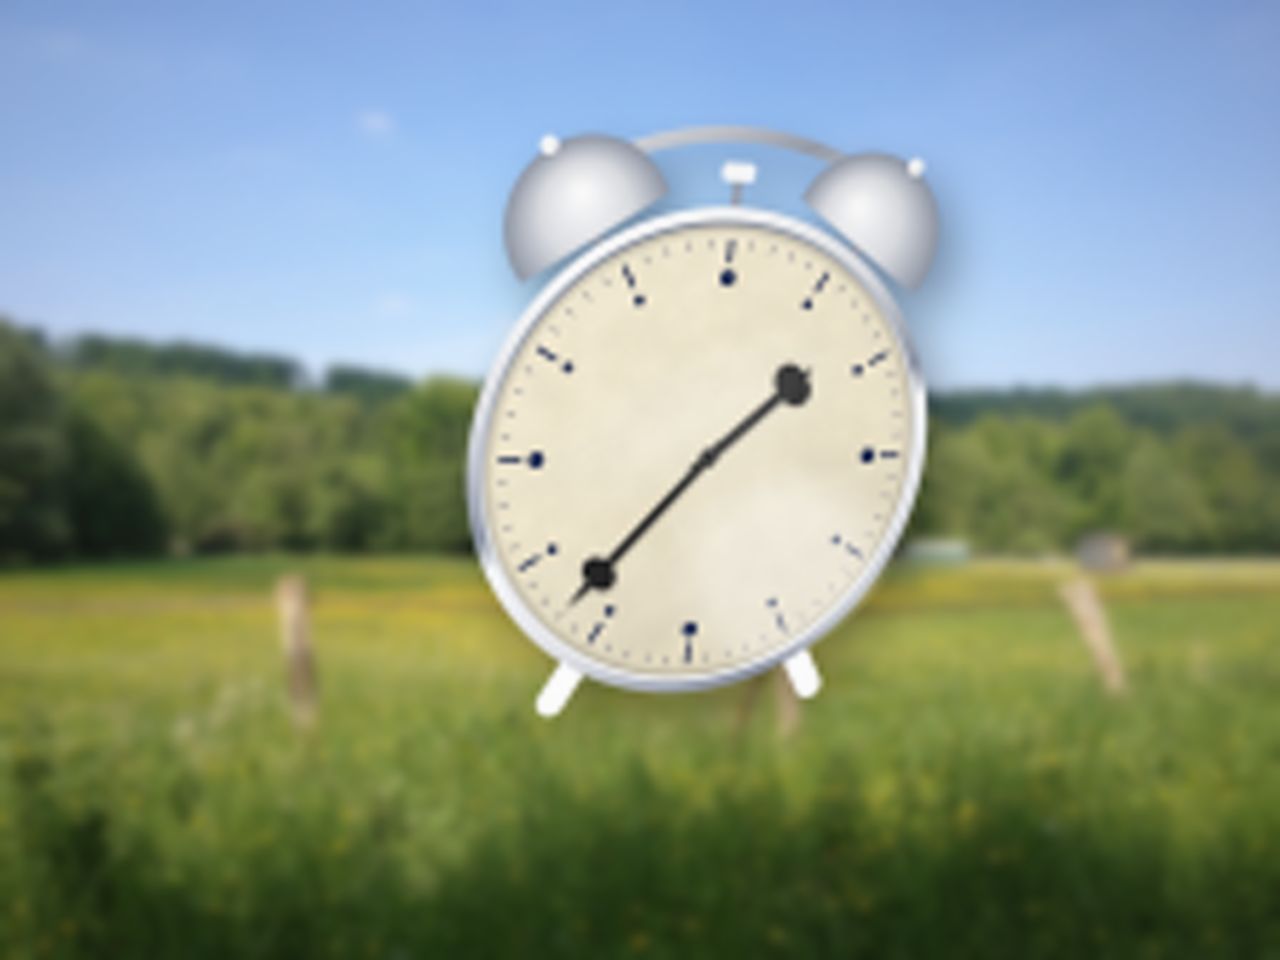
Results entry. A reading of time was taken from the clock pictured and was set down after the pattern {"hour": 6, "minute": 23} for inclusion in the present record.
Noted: {"hour": 1, "minute": 37}
